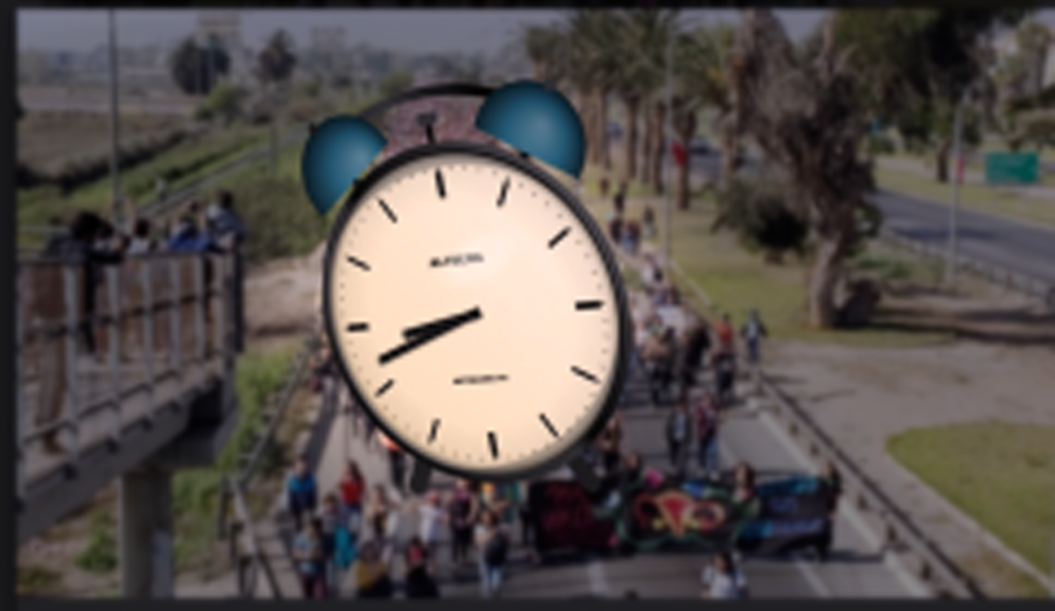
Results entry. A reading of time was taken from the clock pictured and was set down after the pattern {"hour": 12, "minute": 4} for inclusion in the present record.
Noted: {"hour": 8, "minute": 42}
